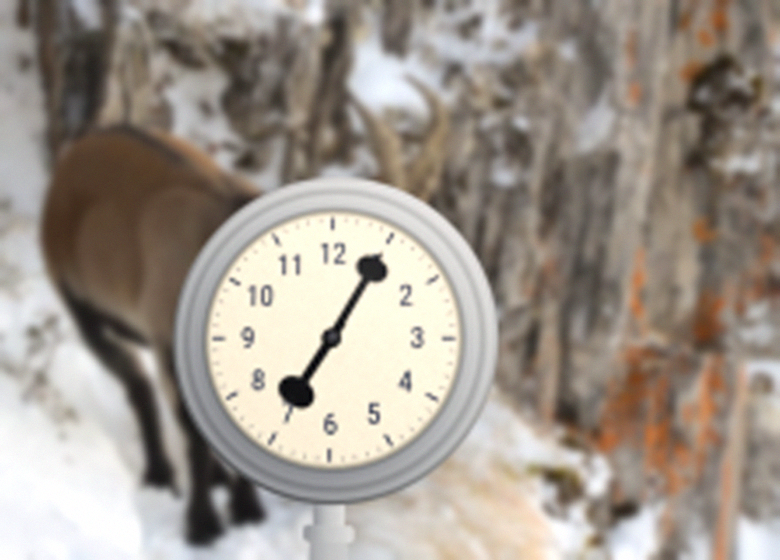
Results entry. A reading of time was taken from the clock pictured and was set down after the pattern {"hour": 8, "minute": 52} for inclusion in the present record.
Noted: {"hour": 7, "minute": 5}
